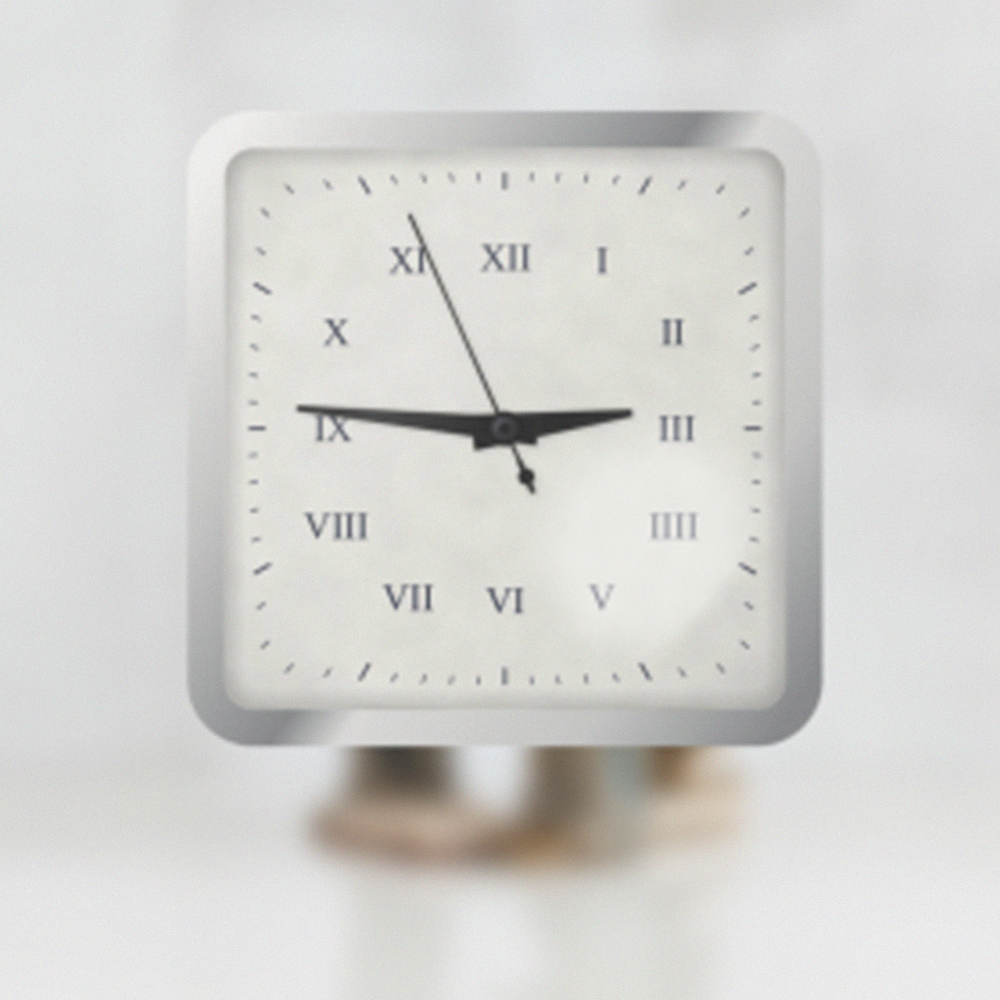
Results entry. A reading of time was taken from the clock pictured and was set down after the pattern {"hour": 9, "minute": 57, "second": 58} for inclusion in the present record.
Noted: {"hour": 2, "minute": 45, "second": 56}
